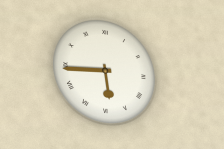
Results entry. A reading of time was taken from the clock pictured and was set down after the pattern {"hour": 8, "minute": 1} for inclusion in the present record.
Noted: {"hour": 5, "minute": 44}
